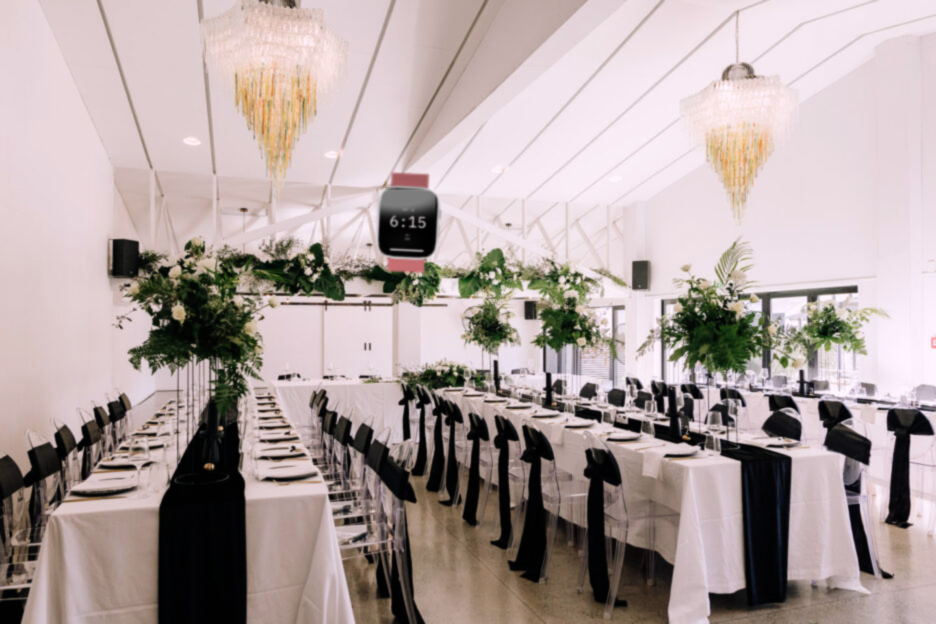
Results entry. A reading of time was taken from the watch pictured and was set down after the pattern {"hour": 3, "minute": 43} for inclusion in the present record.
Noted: {"hour": 6, "minute": 15}
